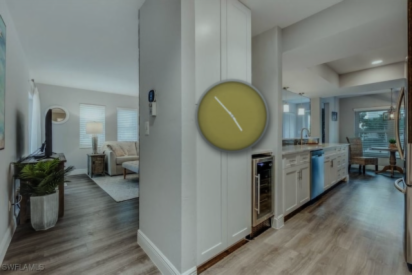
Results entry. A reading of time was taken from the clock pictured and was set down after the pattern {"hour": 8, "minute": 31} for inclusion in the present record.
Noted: {"hour": 4, "minute": 53}
